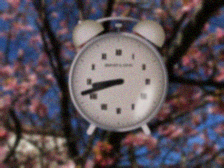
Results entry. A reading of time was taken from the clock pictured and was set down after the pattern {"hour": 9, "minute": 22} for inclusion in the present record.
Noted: {"hour": 8, "minute": 42}
